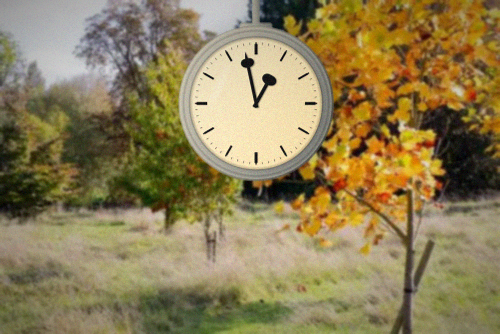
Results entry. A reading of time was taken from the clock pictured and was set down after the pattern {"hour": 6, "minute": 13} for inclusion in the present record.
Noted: {"hour": 12, "minute": 58}
